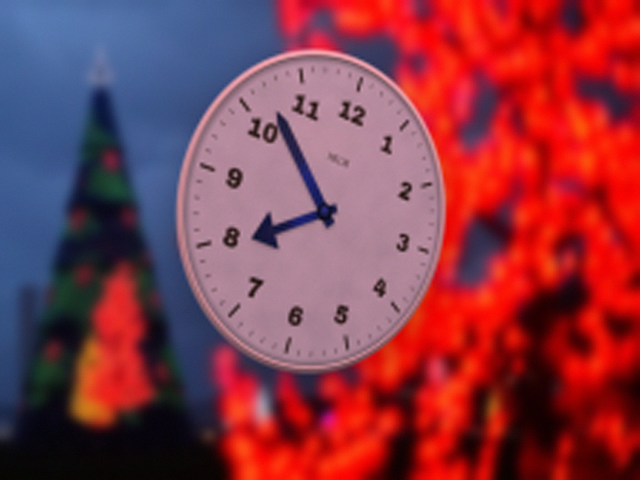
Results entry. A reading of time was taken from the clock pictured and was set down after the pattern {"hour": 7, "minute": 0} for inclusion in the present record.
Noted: {"hour": 7, "minute": 52}
